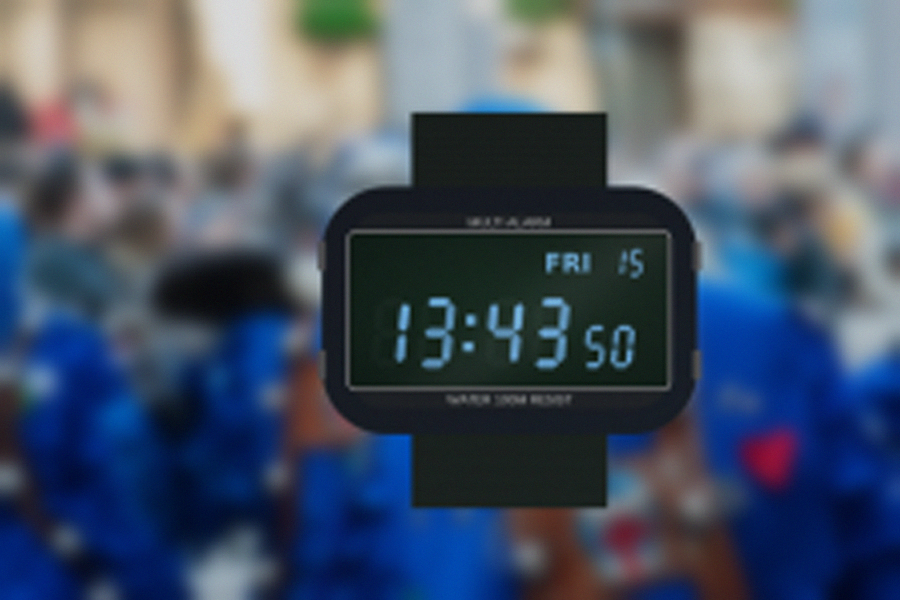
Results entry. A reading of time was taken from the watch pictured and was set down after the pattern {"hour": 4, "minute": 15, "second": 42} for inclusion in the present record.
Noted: {"hour": 13, "minute": 43, "second": 50}
